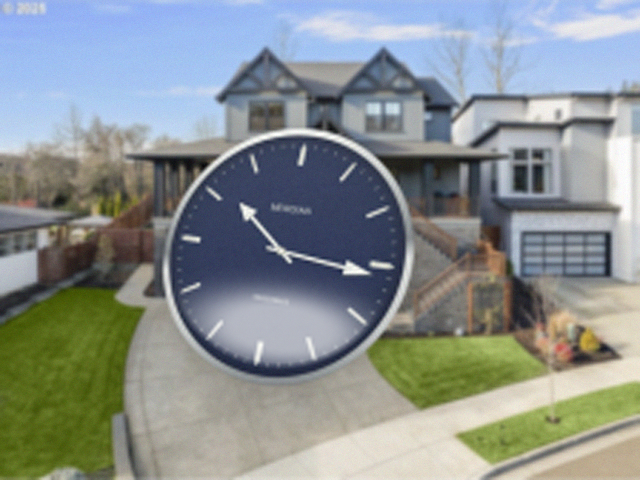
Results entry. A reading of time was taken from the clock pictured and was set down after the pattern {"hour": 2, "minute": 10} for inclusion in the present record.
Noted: {"hour": 10, "minute": 16}
